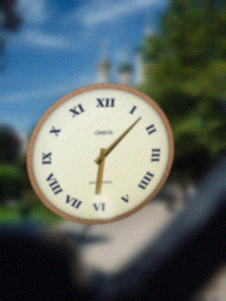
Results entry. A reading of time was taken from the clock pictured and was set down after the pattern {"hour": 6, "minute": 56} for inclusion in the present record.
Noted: {"hour": 6, "minute": 7}
